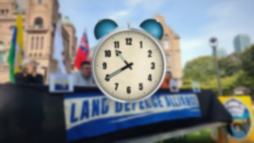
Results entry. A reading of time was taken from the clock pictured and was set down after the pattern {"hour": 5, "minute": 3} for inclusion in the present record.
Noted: {"hour": 10, "minute": 40}
